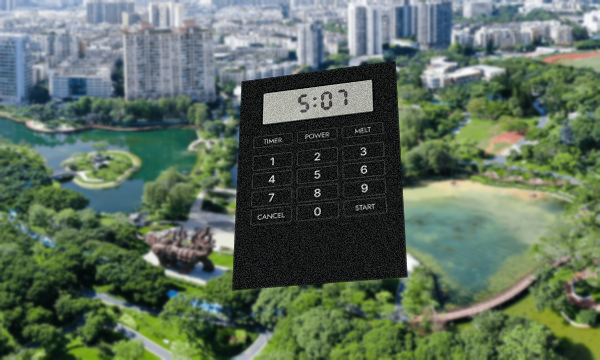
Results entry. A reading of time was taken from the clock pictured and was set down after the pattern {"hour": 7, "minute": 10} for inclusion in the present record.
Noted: {"hour": 5, "minute": 7}
